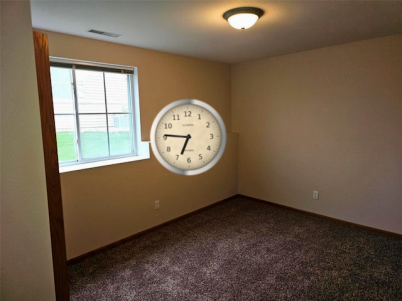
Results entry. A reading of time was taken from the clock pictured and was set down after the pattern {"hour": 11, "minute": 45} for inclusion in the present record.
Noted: {"hour": 6, "minute": 46}
